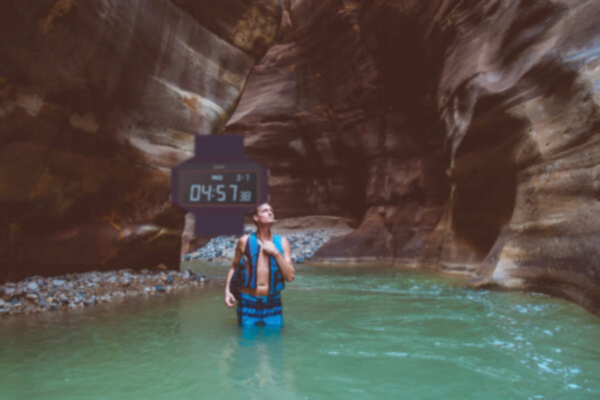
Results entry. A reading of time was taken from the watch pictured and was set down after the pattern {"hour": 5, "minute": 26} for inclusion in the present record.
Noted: {"hour": 4, "minute": 57}
